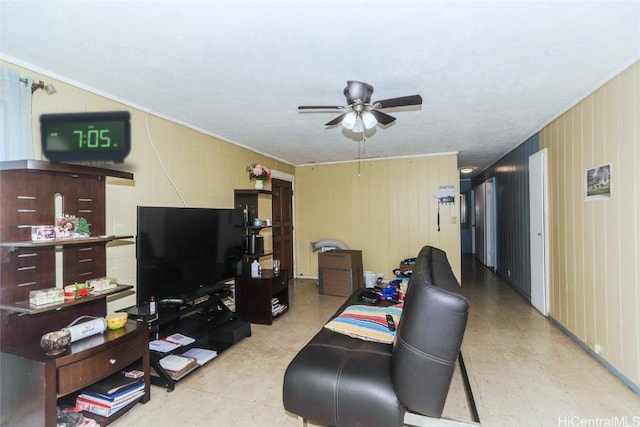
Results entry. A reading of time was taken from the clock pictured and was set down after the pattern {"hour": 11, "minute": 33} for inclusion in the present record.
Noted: {"hour": 7, "minute": 5}
